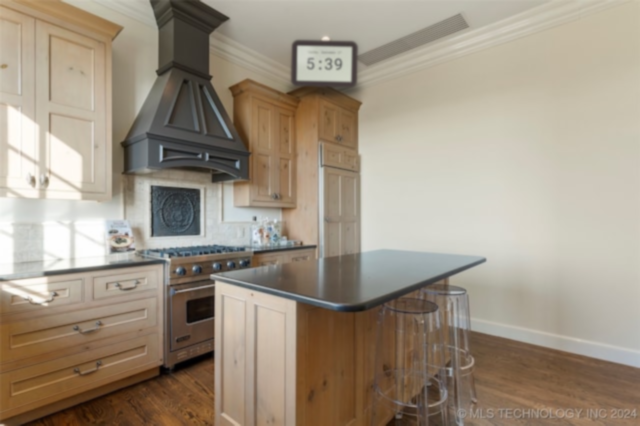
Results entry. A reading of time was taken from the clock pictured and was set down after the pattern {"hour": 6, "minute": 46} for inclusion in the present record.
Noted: {"hour": 5, "minute": 39}
